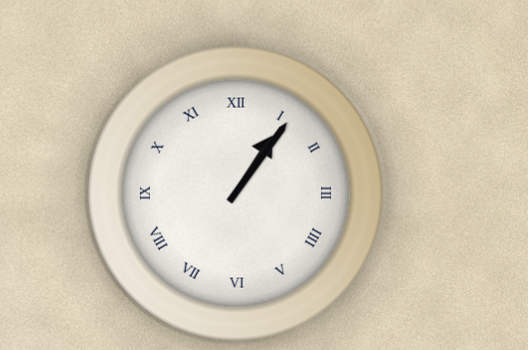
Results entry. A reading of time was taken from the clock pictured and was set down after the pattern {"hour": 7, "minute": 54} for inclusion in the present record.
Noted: {"hour": 1, "minute": 6}
